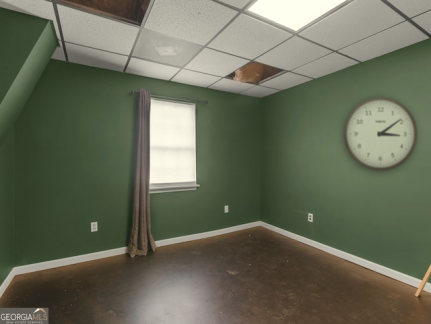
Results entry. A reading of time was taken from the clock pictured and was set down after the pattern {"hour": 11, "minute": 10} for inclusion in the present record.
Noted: {"hour": 3, "minute": 9}
